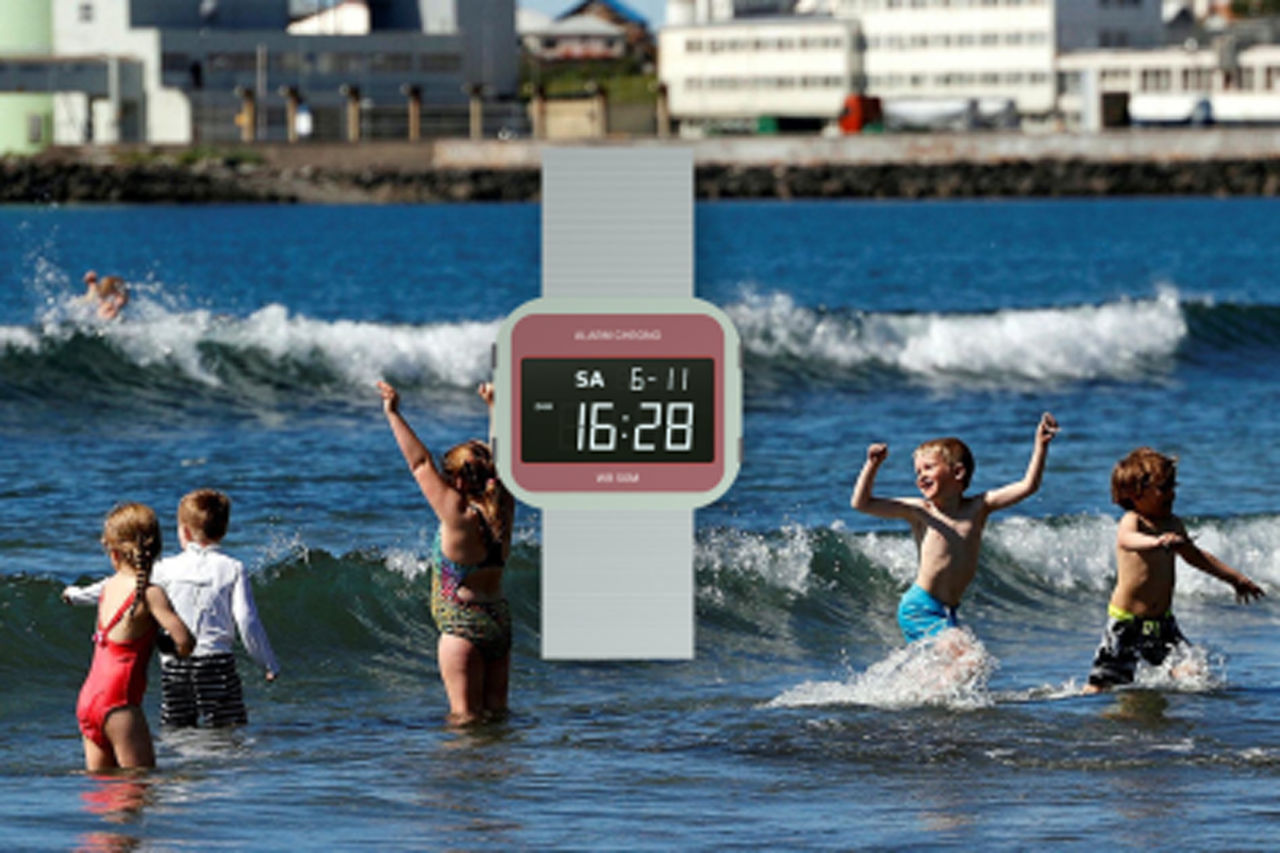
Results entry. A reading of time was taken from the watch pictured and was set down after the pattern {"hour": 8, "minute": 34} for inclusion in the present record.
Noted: {"hour": 16, "minute": 28}
